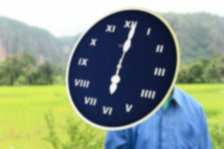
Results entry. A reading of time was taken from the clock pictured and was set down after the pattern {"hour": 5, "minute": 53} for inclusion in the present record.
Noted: {"hour": 6, "minute": 1}
